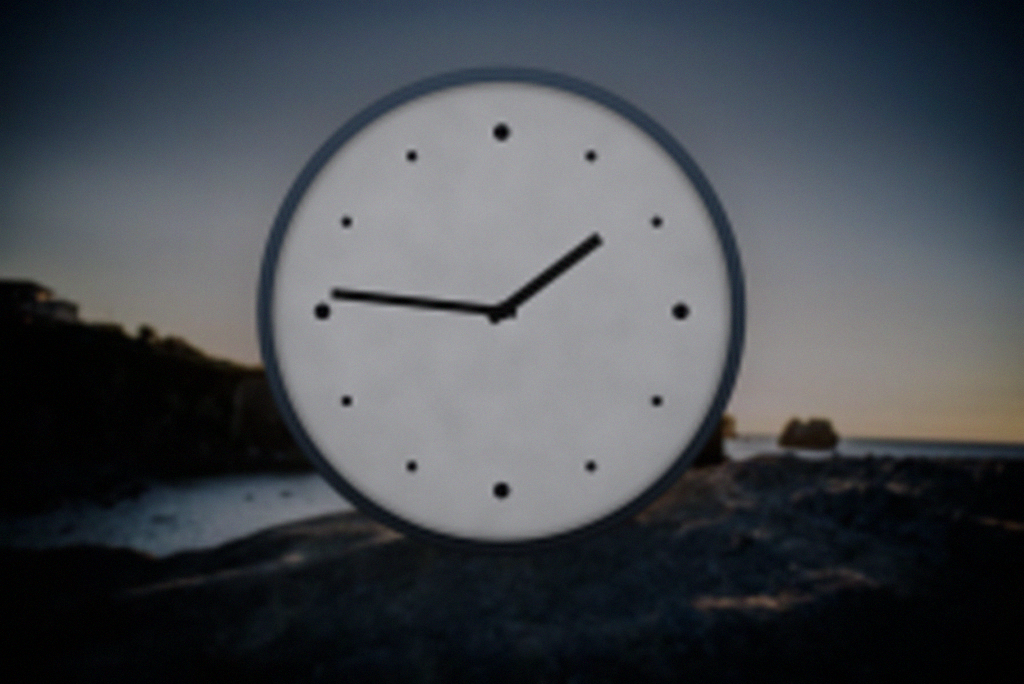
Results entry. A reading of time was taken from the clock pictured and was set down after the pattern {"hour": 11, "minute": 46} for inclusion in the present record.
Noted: {"hour": 1, "minute": 46}
